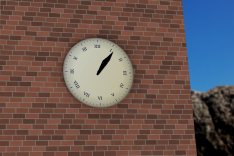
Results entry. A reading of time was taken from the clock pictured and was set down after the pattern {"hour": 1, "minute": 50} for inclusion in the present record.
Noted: {"hour": 1, "minute": 6}
